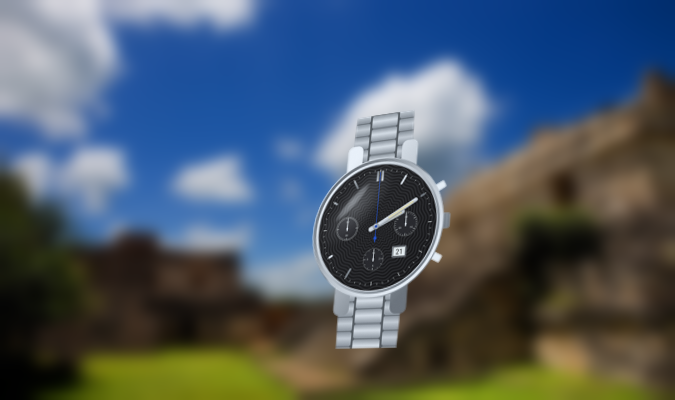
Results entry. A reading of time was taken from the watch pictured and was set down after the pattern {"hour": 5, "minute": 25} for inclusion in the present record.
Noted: {"hour": 2, "minute": 10}
